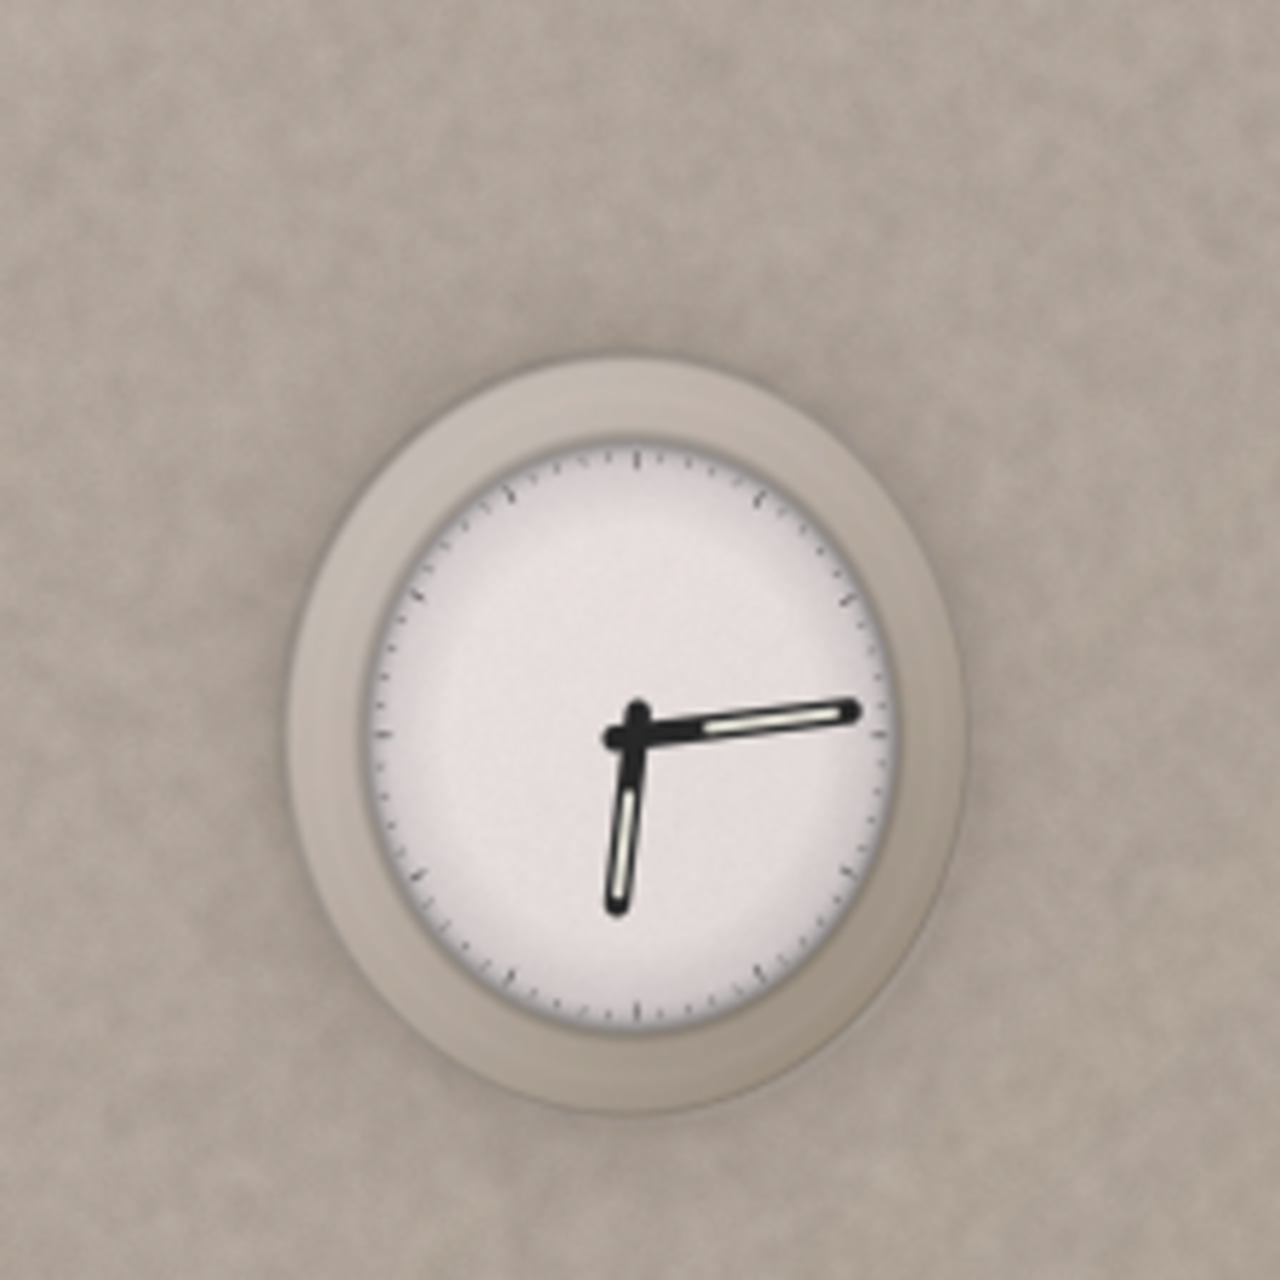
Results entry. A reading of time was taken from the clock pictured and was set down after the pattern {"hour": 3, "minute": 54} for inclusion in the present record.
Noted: {"hour": 6, "minute": 14}
